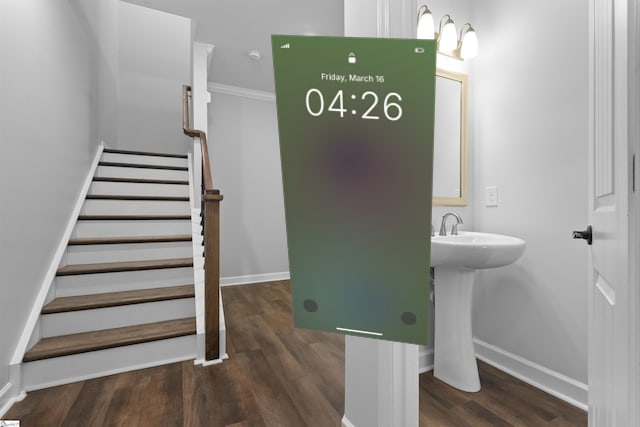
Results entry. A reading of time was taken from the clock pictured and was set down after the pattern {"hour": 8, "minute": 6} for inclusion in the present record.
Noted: {"hour": 4, "minute": 26}
